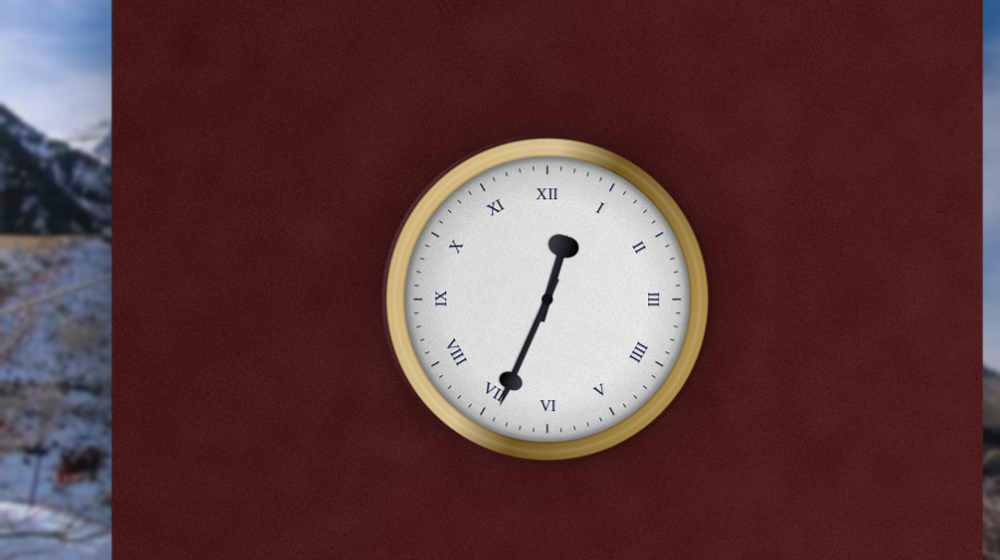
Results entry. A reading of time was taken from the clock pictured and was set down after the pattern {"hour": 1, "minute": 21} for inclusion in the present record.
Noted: {"hour": 12, "minute": 34}
